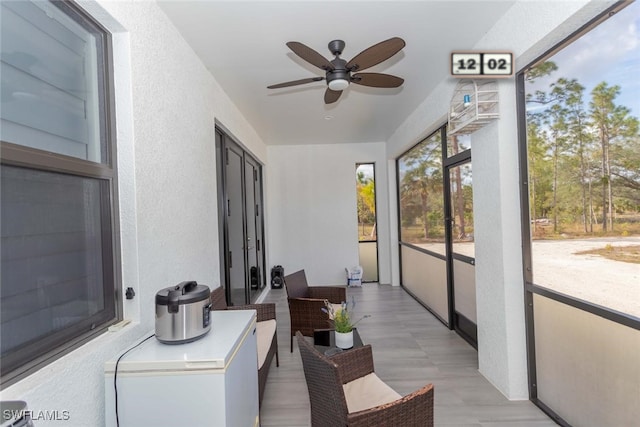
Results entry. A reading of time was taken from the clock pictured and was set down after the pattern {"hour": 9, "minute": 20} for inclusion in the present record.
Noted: {"hour": 12, "minute": 2}
